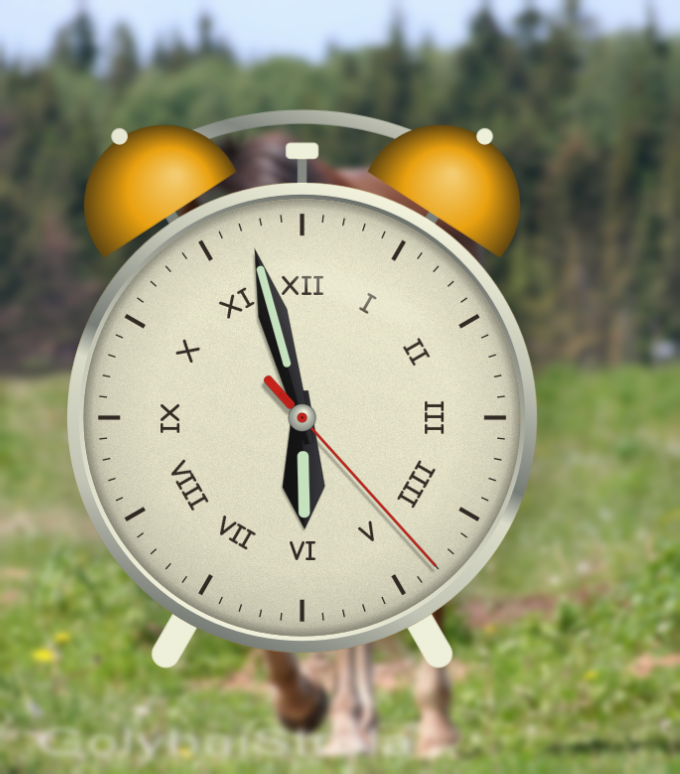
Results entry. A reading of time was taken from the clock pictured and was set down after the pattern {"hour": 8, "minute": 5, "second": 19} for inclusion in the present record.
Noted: {"hour": 5, "minute": 57, "second": 23}
